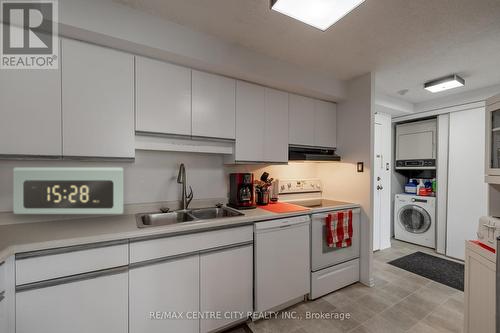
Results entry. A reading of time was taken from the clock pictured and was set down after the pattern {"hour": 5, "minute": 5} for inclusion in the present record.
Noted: {"hour": 15, "minute": 28}
